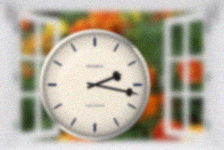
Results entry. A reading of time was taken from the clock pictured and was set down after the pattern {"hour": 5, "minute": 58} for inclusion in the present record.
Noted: {"hour": 2, "minute": 17}
